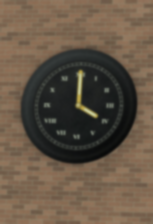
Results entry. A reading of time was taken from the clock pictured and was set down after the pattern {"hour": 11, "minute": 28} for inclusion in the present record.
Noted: {"hour": 4, "minute": 0}
